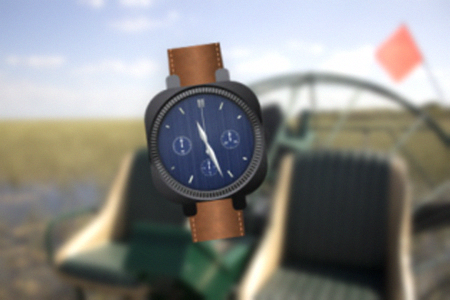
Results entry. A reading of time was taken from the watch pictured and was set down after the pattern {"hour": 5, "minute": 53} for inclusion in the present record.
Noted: {"hour": 11, "minute": 27}
